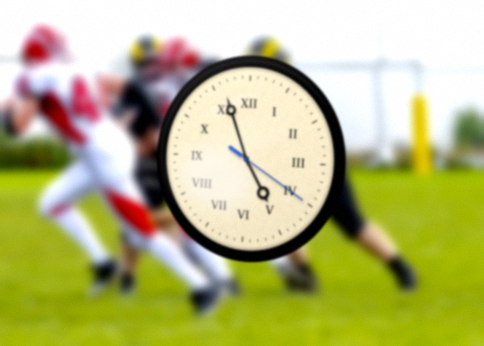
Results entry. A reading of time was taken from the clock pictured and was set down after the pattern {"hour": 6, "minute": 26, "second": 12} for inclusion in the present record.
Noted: {"hour": 4, "minute": 56, "second": 20}
